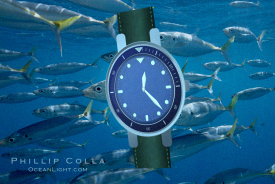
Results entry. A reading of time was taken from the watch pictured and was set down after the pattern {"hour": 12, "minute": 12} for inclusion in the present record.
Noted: {"hour": 12, "minute": 23}
